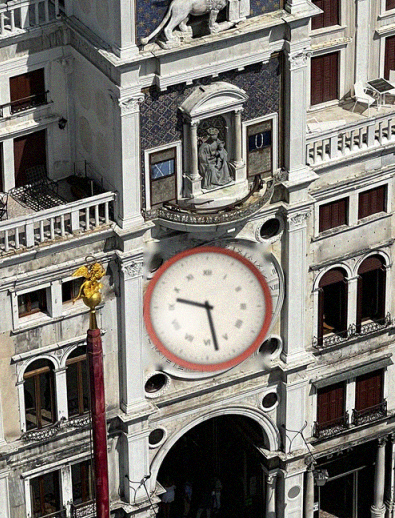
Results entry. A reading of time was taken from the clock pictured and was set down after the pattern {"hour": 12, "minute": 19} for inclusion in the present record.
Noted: {"hour": 9, "minute": 28}
